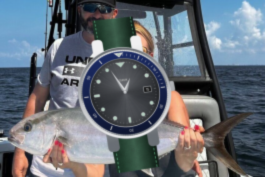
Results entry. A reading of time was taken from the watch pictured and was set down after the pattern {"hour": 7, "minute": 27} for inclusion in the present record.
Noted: {"hour": 12, "minute": 56}
